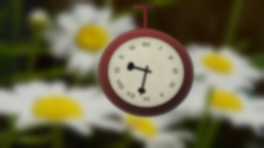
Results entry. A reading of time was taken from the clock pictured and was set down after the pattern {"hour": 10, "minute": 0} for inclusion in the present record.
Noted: {"hour": 9, "minute": 32}
